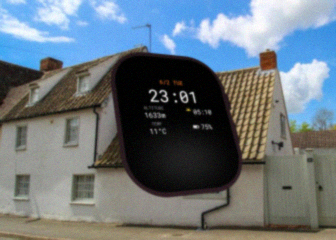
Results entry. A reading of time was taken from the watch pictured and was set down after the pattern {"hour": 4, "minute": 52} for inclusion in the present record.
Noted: {"hour": 23, "minute": 1}
